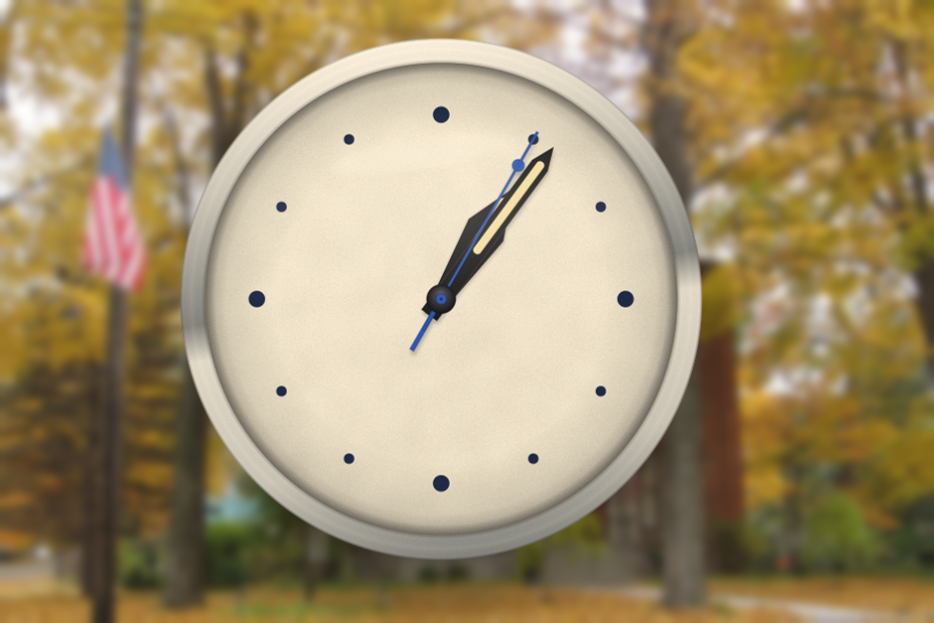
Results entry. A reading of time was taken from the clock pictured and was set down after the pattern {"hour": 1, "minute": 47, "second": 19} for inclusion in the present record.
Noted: {"hour": 1, "minute": 6, "second": 5}
